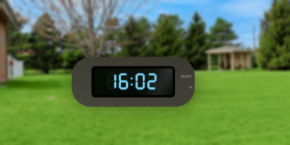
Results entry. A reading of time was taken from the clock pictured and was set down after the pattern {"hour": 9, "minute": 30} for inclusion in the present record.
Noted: {"hour": 16, "minute": 2}
